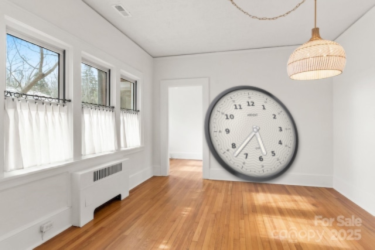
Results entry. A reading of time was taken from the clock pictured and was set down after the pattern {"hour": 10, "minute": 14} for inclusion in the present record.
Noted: {"hour": 5, "minute": 38}
